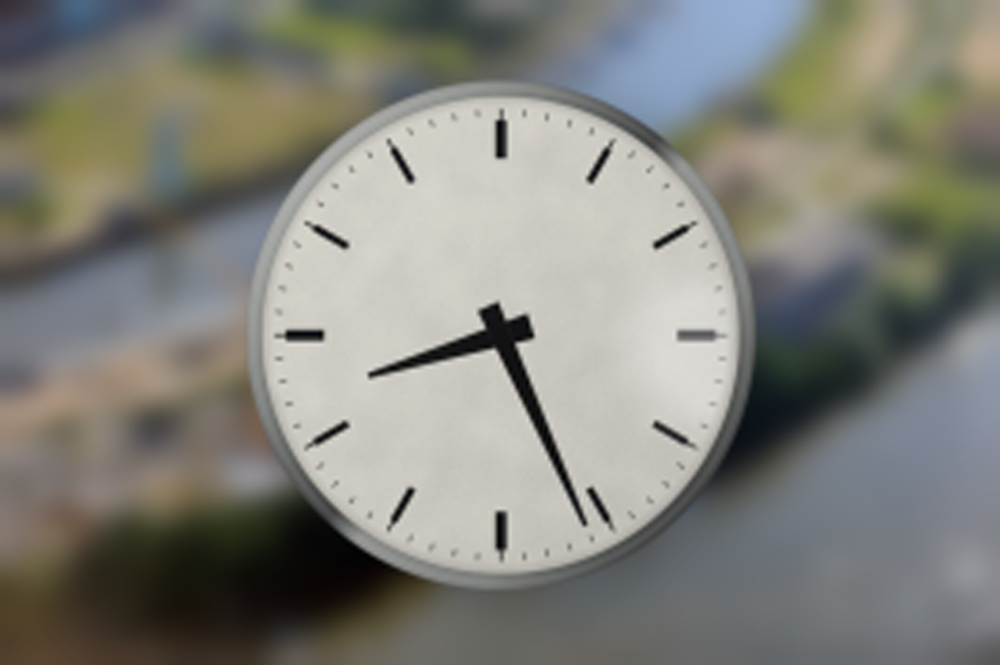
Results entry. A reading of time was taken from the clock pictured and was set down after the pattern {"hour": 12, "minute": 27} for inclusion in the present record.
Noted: {"hour": 8, "minute": 26}
